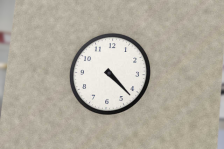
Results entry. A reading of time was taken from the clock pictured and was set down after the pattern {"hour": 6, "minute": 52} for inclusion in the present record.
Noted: {"hour": 4, "minute": 22}
